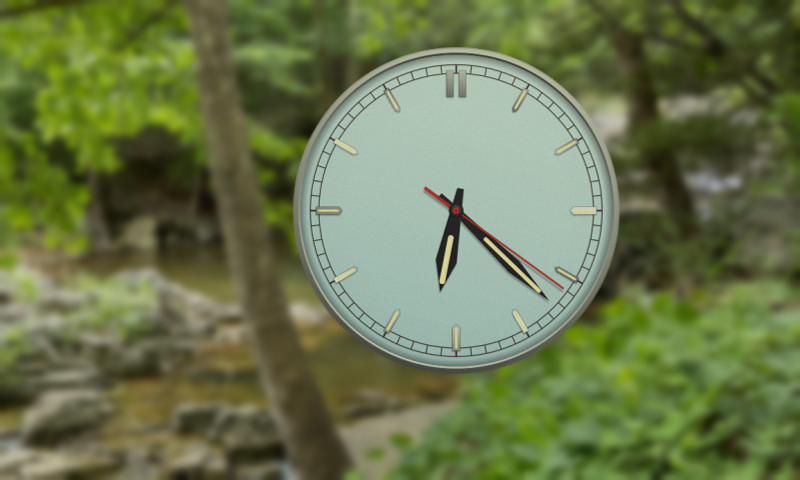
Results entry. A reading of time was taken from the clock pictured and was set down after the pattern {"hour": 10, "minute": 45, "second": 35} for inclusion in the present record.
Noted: {"hour": 6, "minute": 22, "second": 21}
